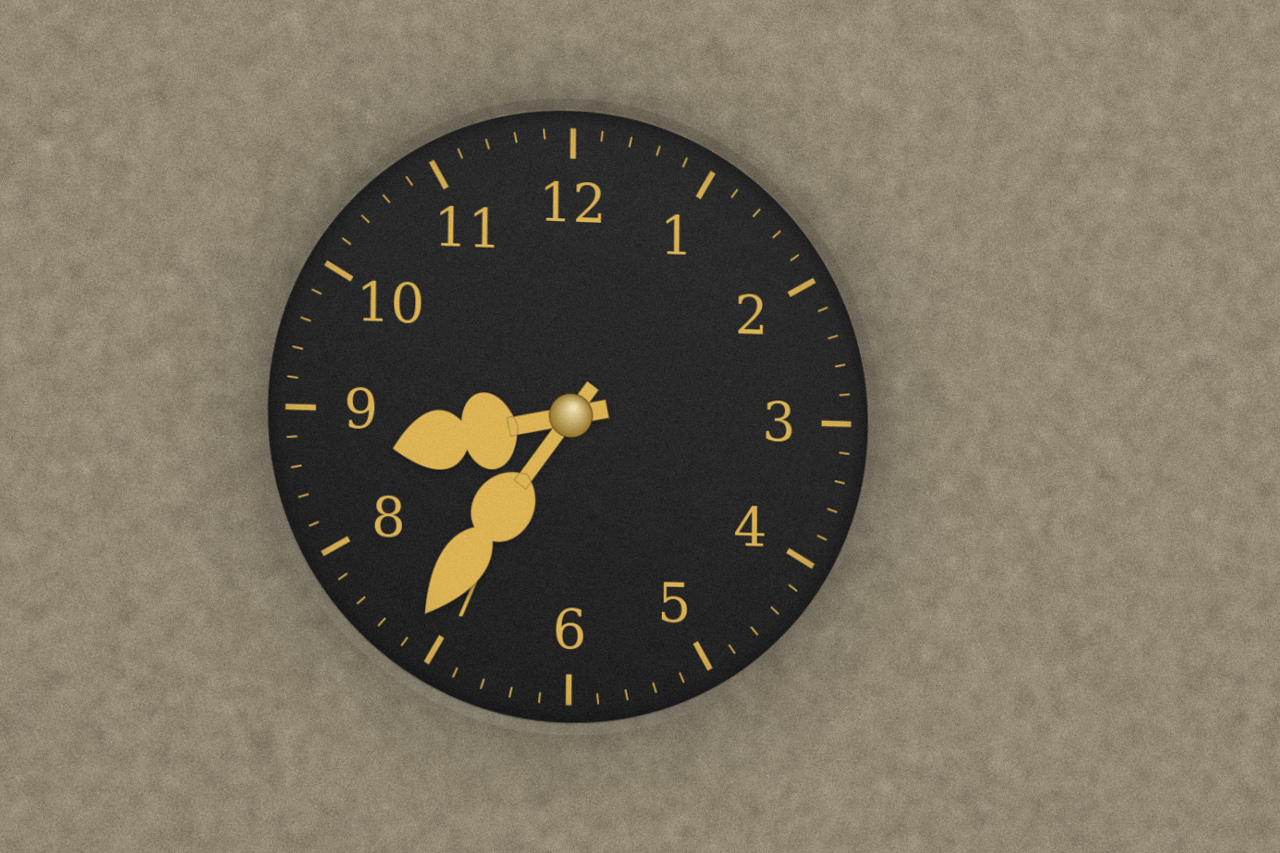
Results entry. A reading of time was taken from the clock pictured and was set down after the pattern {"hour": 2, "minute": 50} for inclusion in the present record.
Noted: {"hour": 8, "minute": 36}
